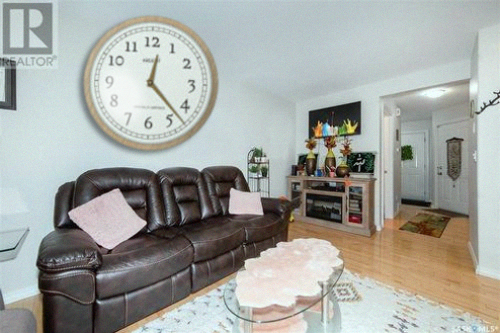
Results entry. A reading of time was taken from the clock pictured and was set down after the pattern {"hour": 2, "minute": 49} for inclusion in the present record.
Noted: {"hour": 12, "minute": 23}
